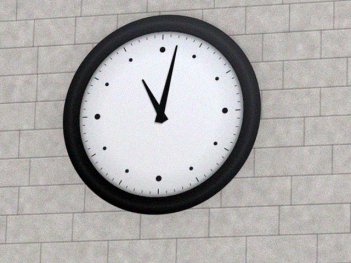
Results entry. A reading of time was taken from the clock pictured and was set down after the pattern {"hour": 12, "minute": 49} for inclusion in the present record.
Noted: {"hour": 11, "minute": 2}
